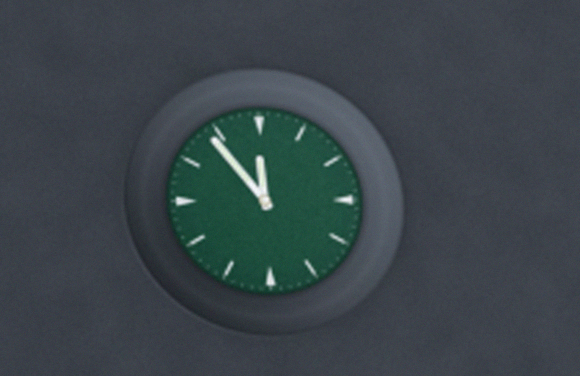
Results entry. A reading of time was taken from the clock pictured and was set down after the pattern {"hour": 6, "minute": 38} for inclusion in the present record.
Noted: {"hour": 11, "minute": 54}
